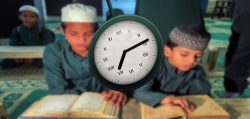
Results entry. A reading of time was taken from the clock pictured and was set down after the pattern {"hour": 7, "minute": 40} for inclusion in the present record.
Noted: {"hour": 7, "minute": 14}
